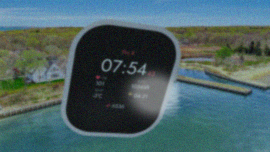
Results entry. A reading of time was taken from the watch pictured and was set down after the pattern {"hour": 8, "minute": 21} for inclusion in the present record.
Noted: {"hour": 7, "minute": 54}
